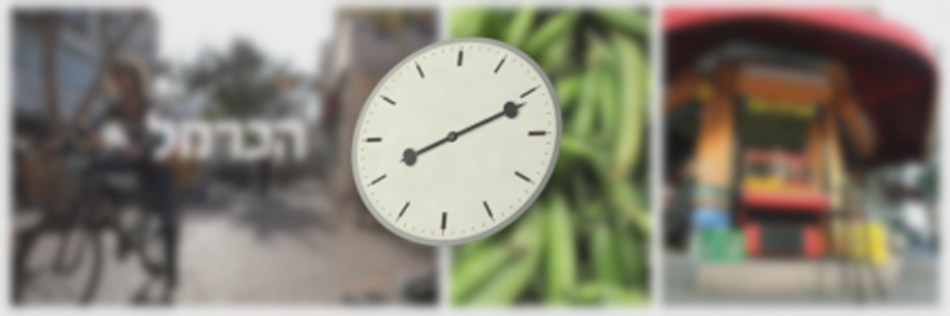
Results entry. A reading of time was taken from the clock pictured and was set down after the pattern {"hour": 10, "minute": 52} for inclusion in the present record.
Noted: {"hour": 8, "minute": 11}
